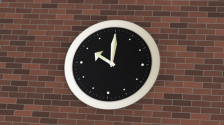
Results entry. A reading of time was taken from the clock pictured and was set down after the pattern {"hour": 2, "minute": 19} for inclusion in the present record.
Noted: {"hour": 10, "minute": 0}
